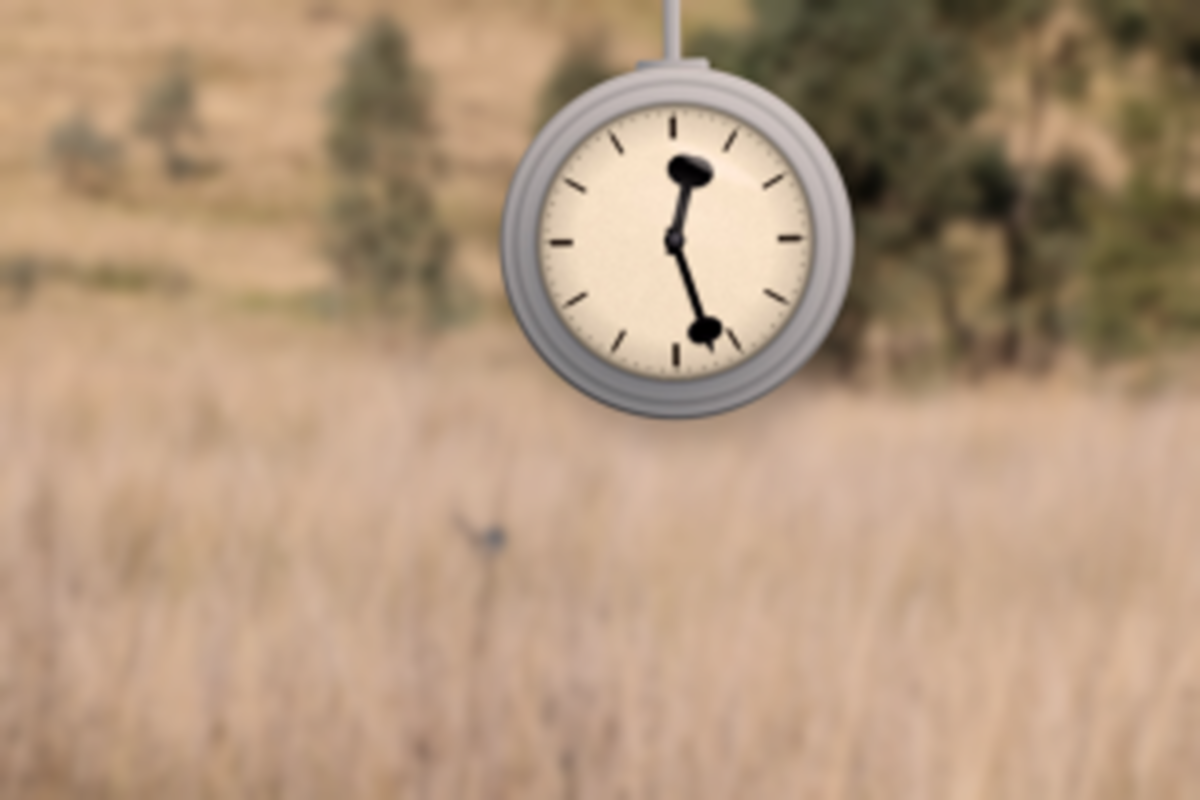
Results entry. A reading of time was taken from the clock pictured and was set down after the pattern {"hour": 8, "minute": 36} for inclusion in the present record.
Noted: {"hour": 12, "minute": 27}
